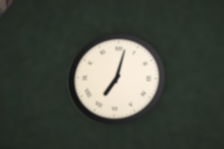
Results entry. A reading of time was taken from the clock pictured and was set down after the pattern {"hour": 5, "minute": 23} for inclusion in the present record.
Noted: {"hour": 7, "minute": 2}
